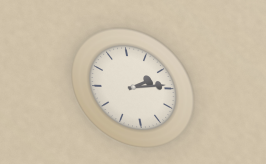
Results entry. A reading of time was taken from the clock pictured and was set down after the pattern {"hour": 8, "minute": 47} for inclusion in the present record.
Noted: {"hour": 2, "minute": 14}
